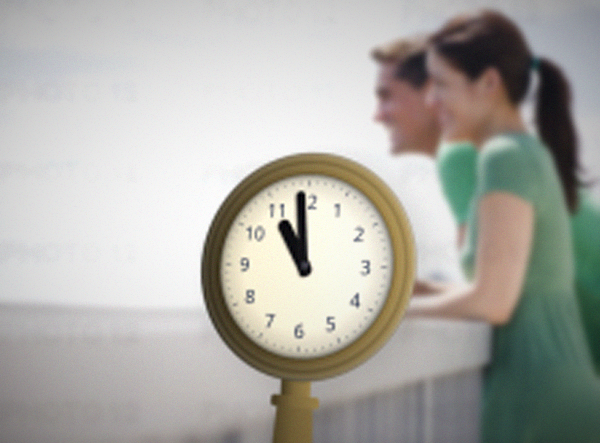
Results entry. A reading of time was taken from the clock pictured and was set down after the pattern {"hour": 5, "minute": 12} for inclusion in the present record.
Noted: {"hour": 10, "minute": 59}
